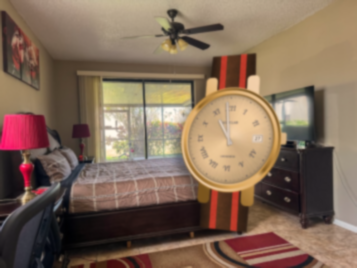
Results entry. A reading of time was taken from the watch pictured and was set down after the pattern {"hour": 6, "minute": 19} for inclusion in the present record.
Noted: {"hour": 10, "minute": 59}
